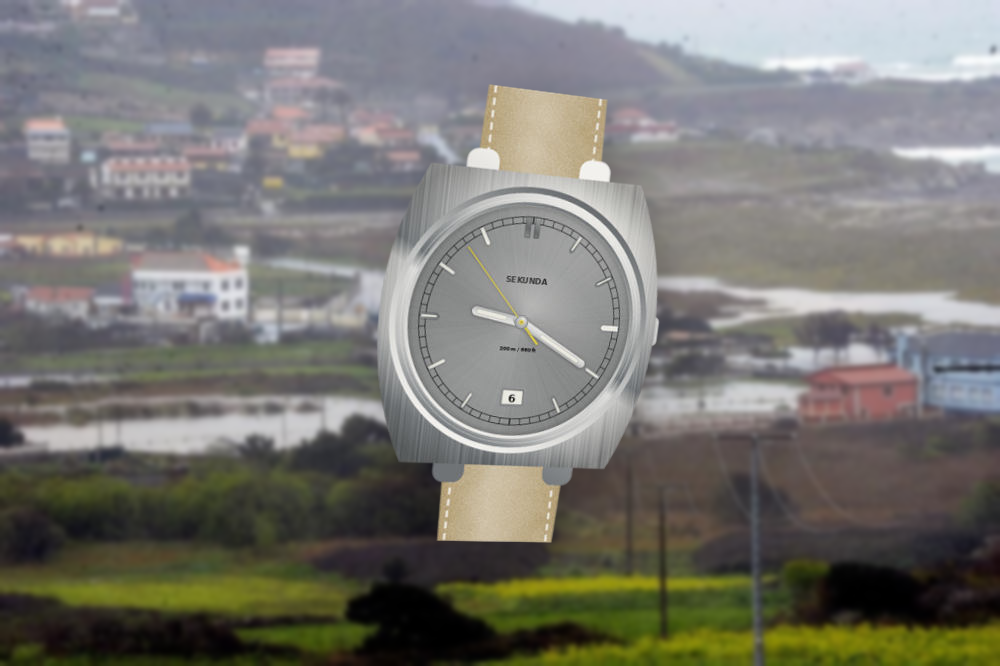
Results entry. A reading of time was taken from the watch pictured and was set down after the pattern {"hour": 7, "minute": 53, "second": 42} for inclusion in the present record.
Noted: {"hour": 9, "minute": 19, "second": 53}
